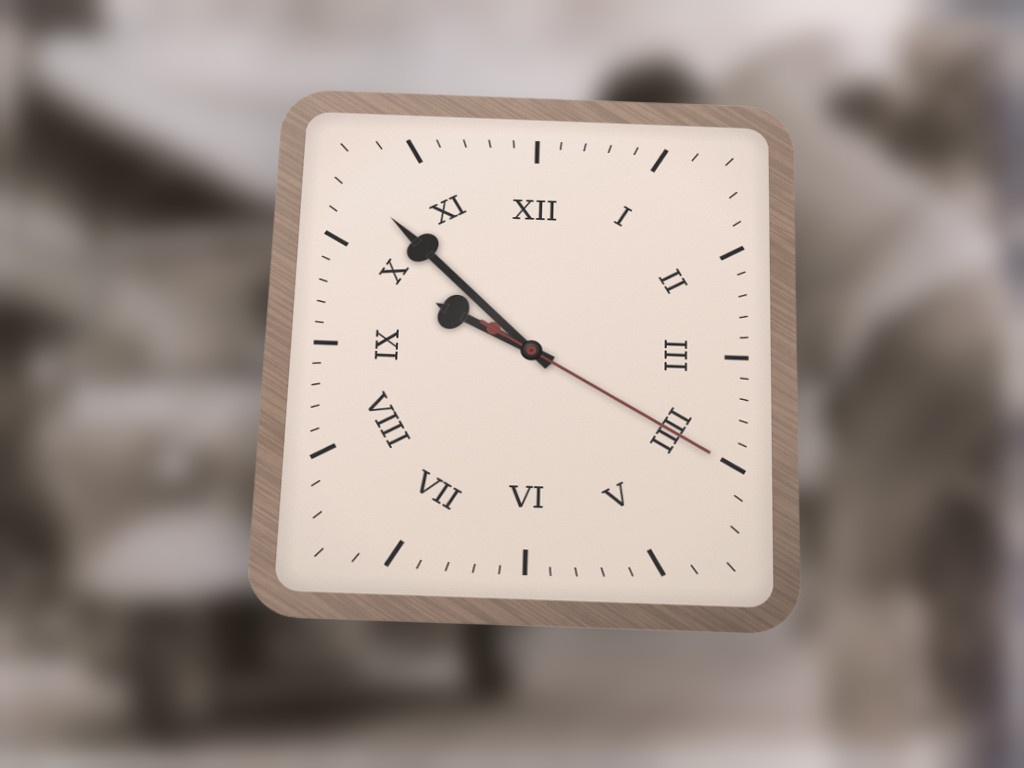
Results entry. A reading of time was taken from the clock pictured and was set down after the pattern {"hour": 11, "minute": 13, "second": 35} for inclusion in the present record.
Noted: {"hour": 9, "minute": 52, "second": 20}
